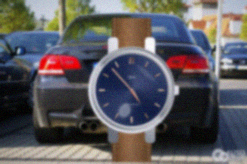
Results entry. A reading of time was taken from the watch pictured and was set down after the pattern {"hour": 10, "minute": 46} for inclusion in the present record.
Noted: {"hour": 4, "minute": 53}
